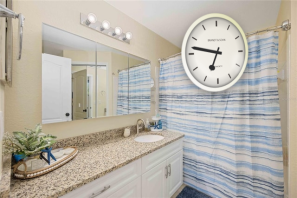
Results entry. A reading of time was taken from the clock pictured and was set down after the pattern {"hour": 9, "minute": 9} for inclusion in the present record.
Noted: {"hour": 6, "minute": 47}
